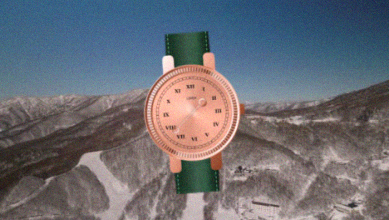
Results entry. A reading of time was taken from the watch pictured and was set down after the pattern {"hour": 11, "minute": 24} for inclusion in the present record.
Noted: {"hour": 1, "minute": 38}
